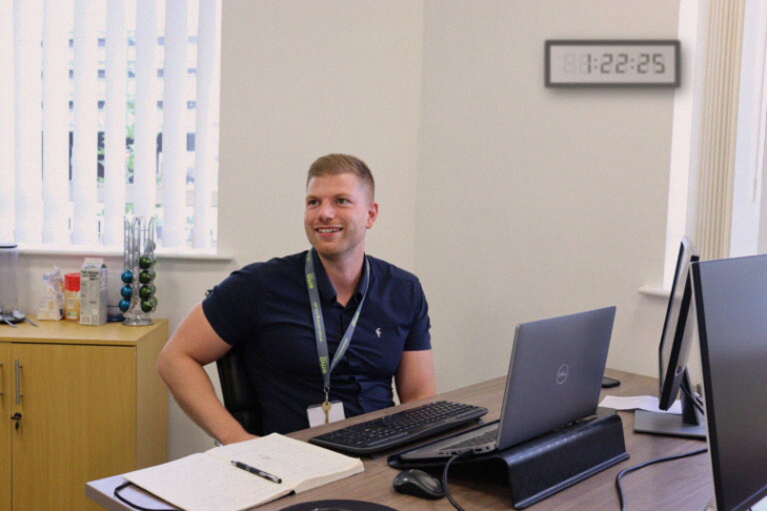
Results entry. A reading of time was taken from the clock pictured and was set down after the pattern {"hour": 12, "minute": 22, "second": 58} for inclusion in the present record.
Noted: {"hour": 1, "minute": 22, "second": 25}
